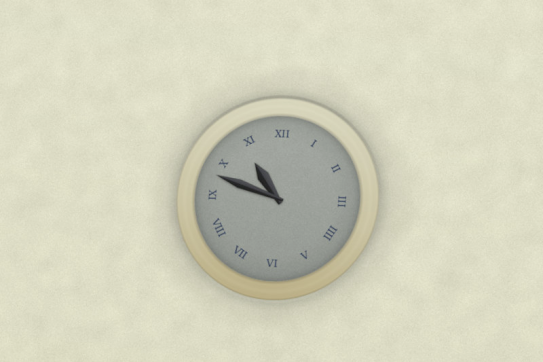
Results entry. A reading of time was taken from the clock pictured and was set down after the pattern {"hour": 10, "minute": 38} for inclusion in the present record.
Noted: {"hour": 10, "minute": 48}
